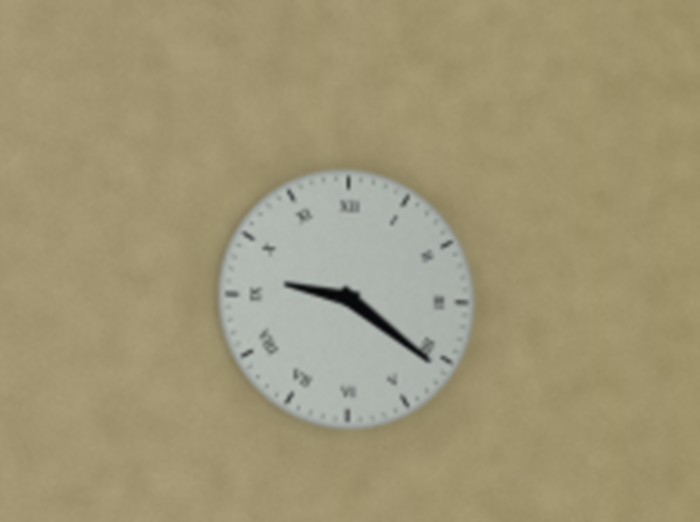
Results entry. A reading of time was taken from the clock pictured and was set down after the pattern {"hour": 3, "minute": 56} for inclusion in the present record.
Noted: {"hour": 9, "minute": 21}
